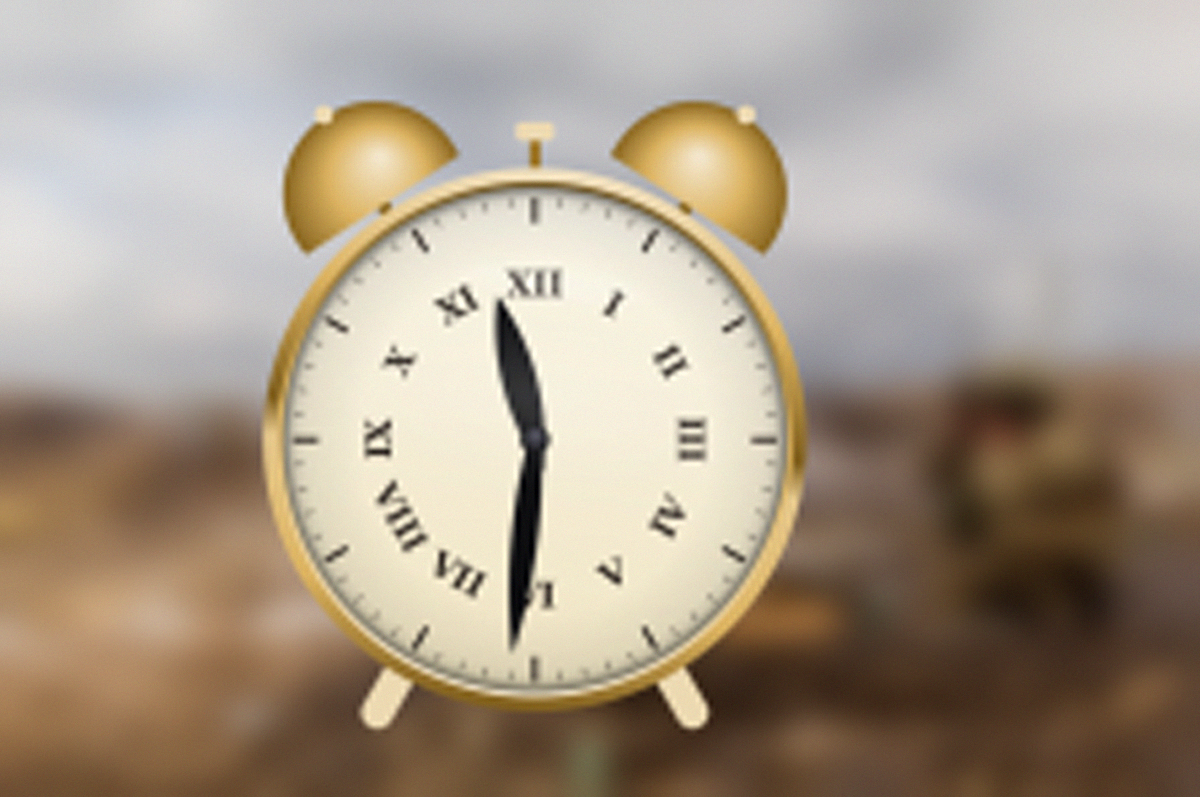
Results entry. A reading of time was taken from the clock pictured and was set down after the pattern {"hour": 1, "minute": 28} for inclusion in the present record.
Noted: {"hour": 11, "minute": 31}
